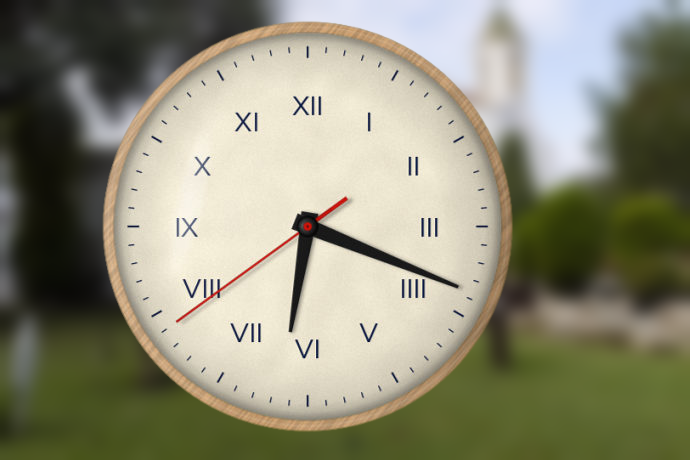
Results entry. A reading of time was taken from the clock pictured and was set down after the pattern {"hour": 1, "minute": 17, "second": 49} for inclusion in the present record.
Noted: {"hour": 6, "minute": 18, "second": 39}
